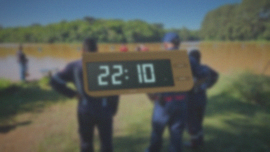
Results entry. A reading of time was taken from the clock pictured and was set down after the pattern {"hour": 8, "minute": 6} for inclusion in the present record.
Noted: {"hour": 22, "minute": 10}
